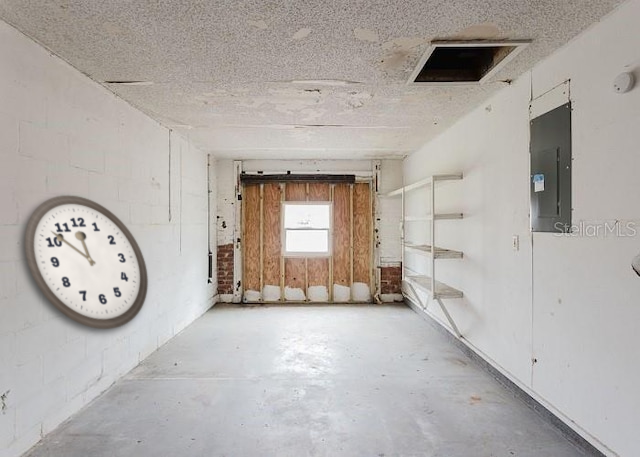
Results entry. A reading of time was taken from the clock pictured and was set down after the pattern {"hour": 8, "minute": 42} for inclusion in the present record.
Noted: {"hour": 11, "minute": 52}
